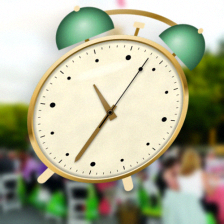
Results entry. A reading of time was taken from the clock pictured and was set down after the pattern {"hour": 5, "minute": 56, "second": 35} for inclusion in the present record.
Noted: {"hour": 10, "minute": 33, "second": 3}
